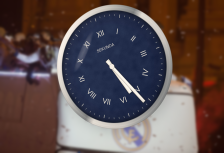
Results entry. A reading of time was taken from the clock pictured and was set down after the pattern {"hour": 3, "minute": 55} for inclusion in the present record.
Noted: {"hour": 5, "minute": 26}
